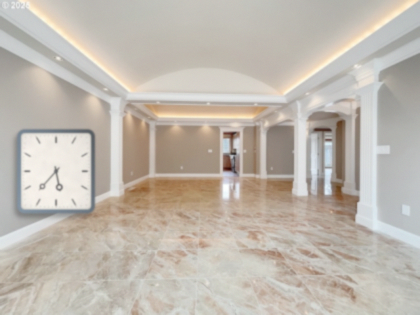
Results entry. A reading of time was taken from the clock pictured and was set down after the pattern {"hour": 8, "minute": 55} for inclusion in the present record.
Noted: {"hour": 5, "minute": 37}
